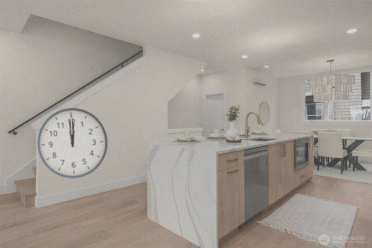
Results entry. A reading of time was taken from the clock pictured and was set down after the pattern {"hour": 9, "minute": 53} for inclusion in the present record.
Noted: {"hour": 12, "minute": 0}
